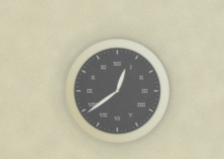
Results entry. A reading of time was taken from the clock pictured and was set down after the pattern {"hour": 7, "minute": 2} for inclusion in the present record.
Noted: {"hour": 12, "minute": 39}
